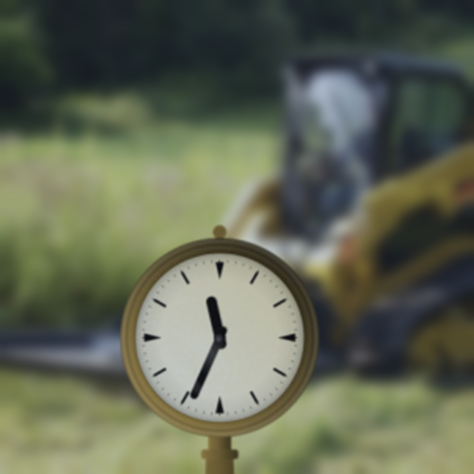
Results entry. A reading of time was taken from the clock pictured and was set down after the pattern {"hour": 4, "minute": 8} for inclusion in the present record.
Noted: {"hour": 11, "minute": 34}
